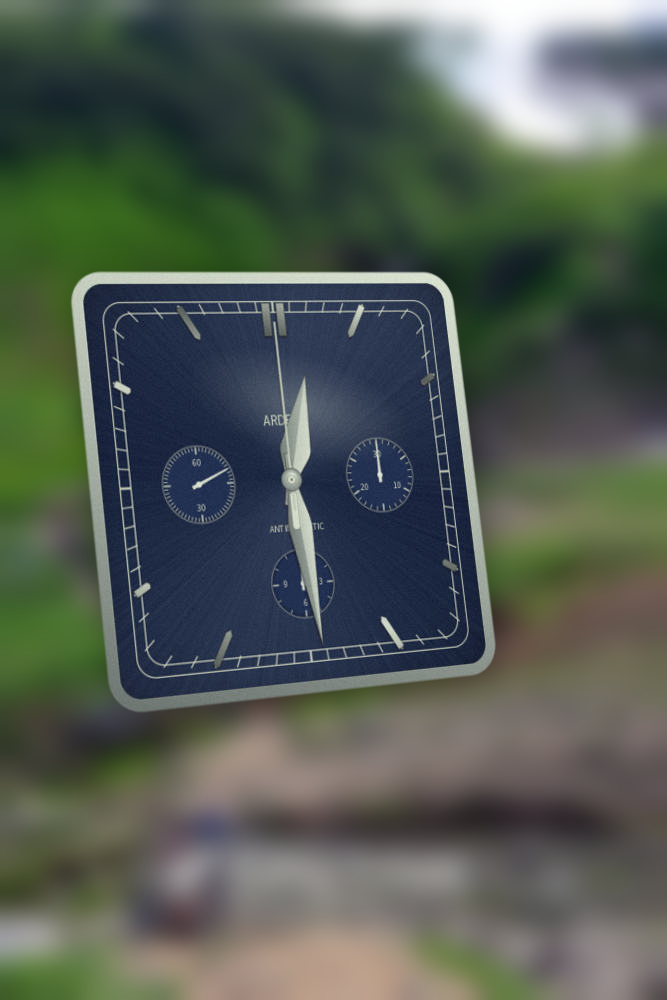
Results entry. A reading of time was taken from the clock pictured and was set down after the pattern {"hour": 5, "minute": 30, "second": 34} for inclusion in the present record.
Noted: {"hour": 12, "minute": 29, "second": 11}
